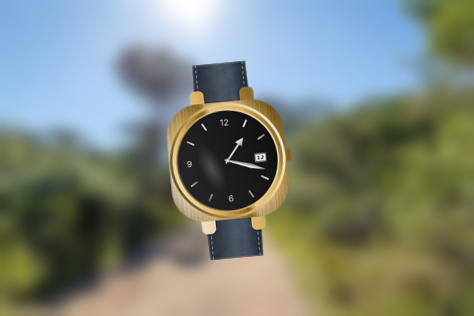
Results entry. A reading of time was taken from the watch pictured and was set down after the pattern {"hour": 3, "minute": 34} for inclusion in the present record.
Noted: {"hour": 1, "minute": 18}
